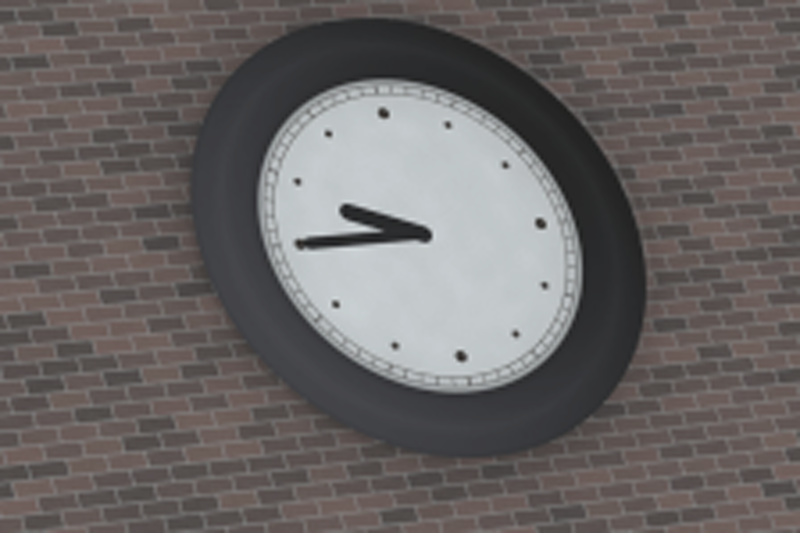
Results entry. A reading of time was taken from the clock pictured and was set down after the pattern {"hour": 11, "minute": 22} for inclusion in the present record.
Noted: {"hour": 9, "minute": 45}
